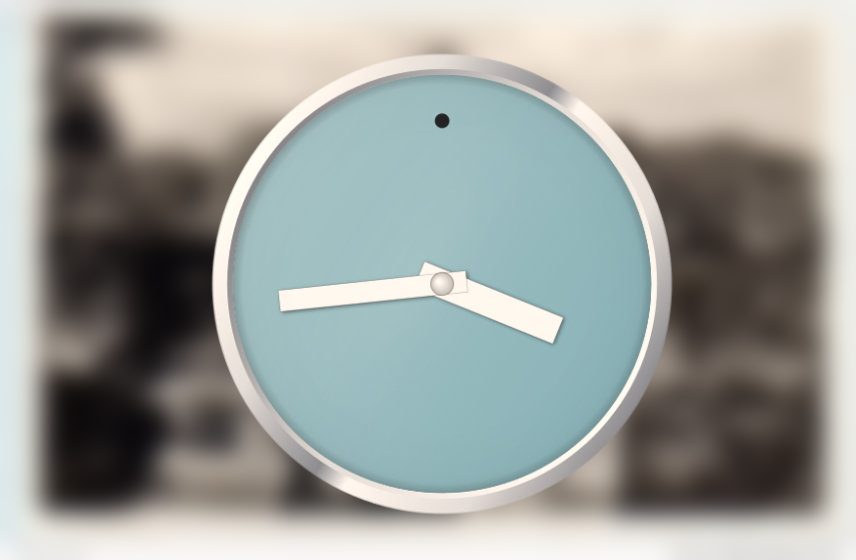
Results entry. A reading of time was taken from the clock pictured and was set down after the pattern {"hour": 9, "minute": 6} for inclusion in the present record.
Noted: {"hour": 3, "minute": 44}
